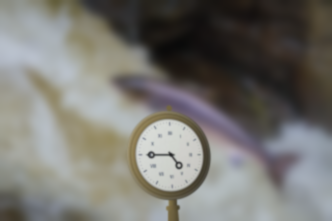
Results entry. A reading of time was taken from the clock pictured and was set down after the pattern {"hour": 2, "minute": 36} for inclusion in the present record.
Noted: {"hour": 4, "minute": 45}
